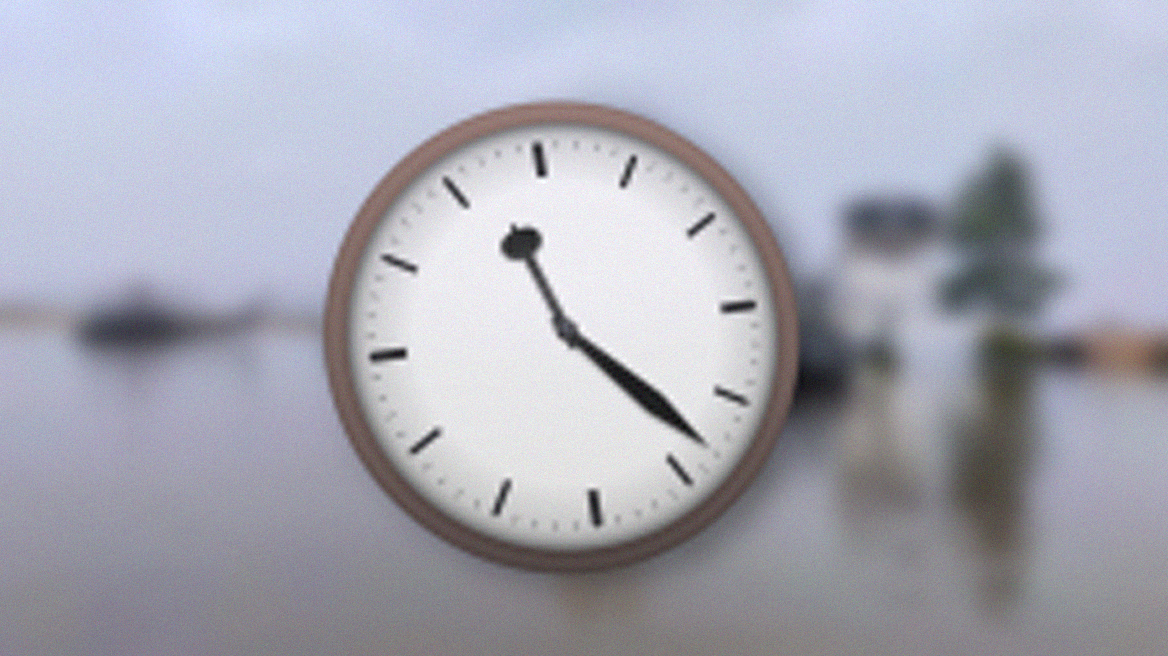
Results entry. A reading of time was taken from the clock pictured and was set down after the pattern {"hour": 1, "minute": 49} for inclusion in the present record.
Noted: {"hour": 11, "minute": 23}
